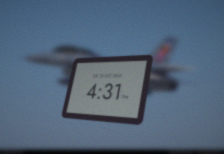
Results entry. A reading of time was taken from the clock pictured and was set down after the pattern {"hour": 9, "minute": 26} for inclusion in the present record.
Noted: {"hour": 4, "minute": 31}
